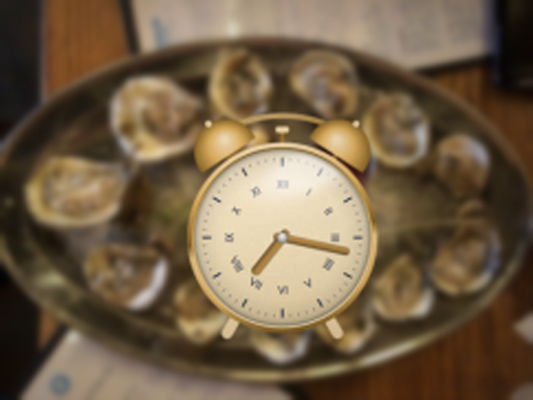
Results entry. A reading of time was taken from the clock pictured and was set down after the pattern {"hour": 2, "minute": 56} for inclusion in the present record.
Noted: {"hour": 7, "minute": 17}
